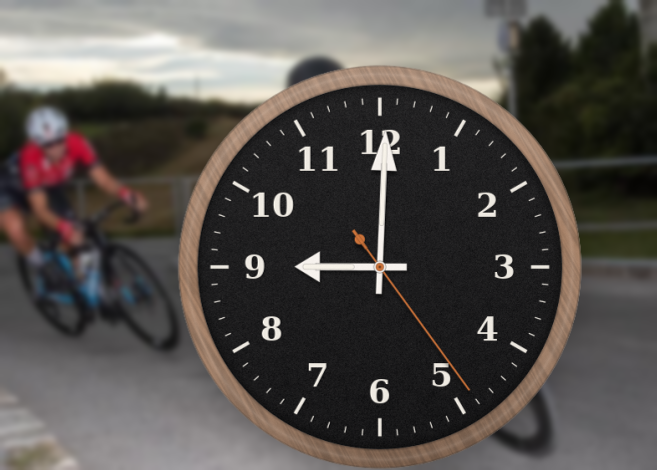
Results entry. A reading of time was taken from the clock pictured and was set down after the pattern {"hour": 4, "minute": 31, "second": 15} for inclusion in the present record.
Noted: {"hour": 9, "minute": 0, "second": 24}
